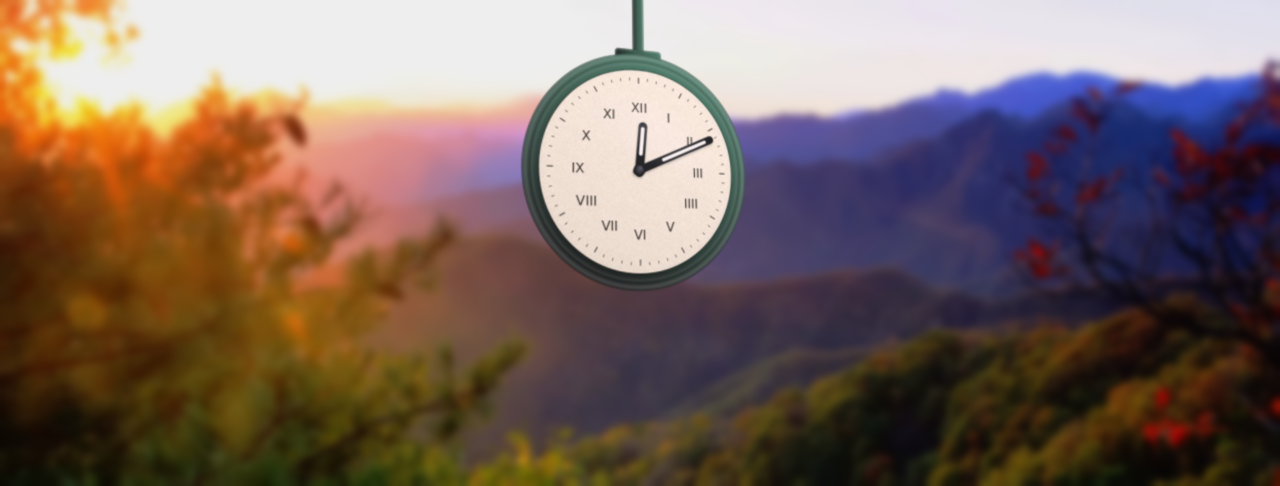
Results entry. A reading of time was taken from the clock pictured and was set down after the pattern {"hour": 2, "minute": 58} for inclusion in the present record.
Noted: {"hour": 12, "minute": 11}
